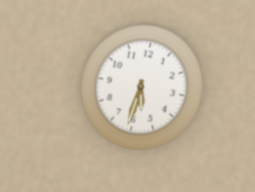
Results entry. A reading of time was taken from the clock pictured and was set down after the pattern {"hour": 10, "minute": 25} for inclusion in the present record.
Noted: {"hour": 5, "minute": 31}
